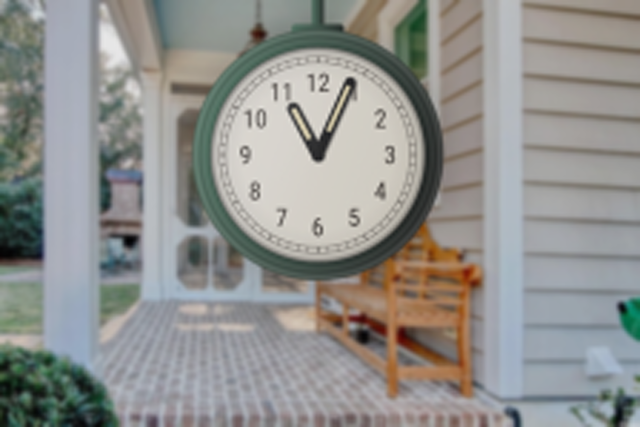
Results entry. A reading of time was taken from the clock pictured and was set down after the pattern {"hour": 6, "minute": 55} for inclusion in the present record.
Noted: {"hour": 11, "minute": 4}
